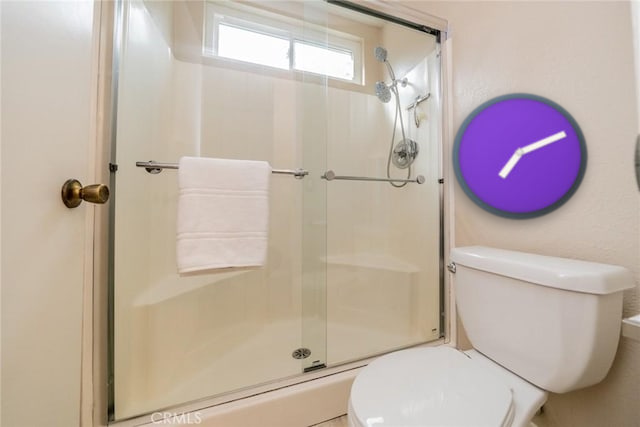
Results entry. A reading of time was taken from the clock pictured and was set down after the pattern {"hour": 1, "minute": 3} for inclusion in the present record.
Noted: {"hour": 7, "minute": 11}
